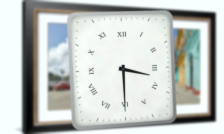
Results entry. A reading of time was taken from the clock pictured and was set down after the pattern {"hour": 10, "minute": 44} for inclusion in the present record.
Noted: {"hour": 3, "minute": 30}
